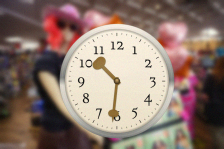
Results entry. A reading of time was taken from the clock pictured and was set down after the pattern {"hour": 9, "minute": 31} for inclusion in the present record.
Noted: {"hour": 10, "minute": 31}
